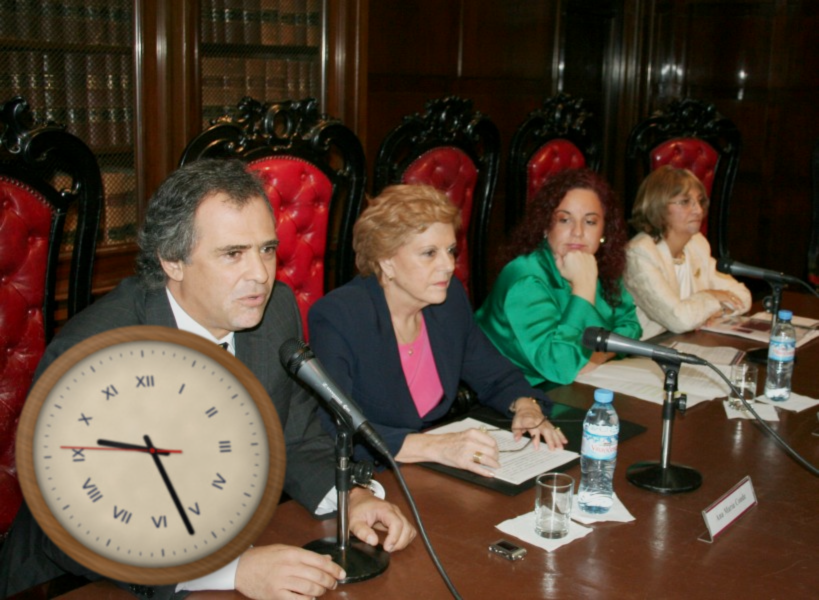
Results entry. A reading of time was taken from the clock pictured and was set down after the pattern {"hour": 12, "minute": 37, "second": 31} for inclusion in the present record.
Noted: {"hour": 9, "minute": 26, "second": 46}
